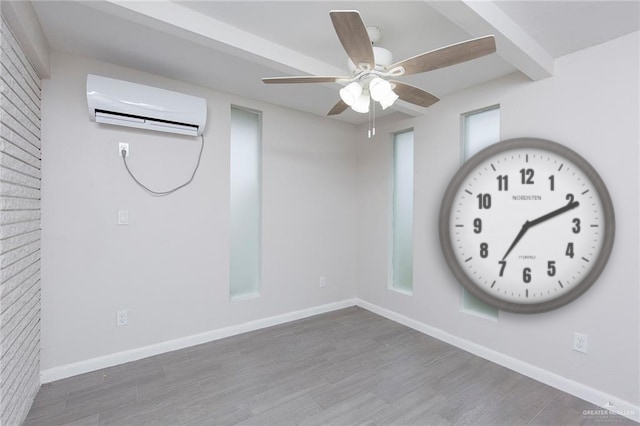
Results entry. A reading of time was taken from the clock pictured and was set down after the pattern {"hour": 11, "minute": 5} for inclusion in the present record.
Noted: {"hour": 7, "minute": 11}
